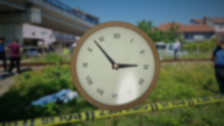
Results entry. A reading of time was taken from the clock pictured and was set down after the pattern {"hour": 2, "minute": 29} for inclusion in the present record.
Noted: {"hour": 2, "minute": 53}
